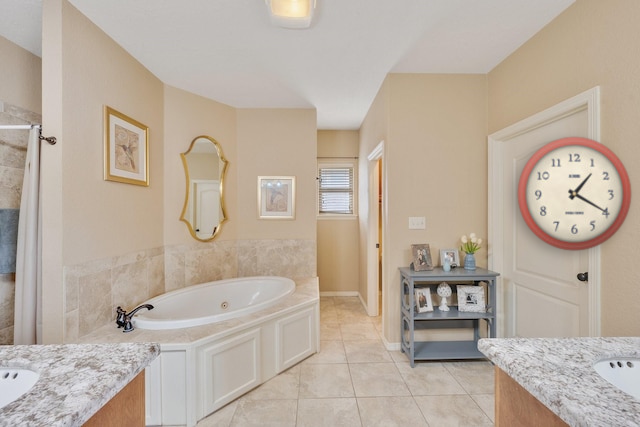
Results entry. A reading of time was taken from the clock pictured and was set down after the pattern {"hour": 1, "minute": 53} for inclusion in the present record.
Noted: {"hour": 1, "minute": 20}
